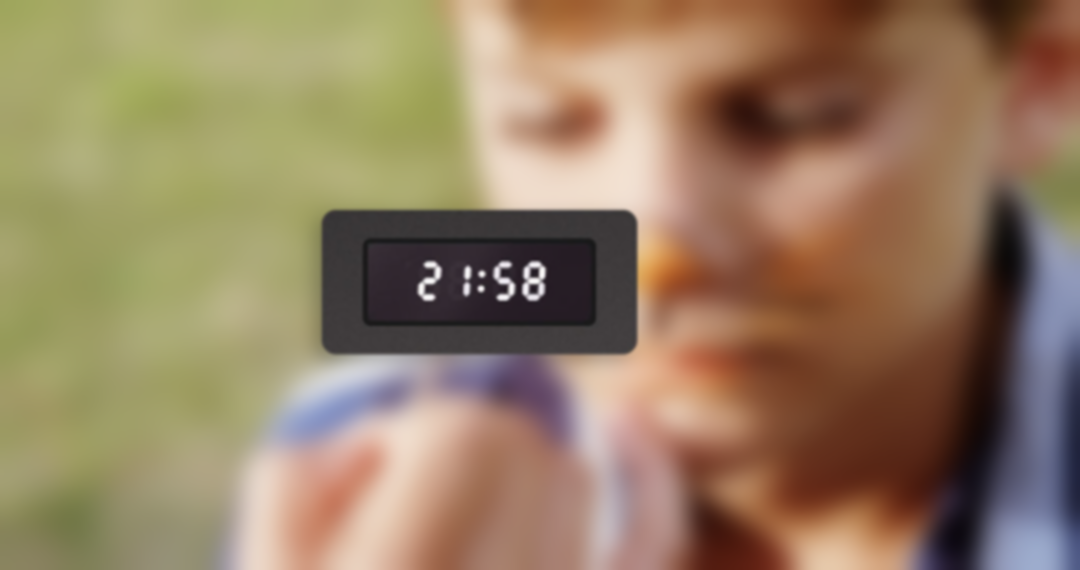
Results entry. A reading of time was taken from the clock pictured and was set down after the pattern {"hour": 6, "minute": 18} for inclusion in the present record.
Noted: {"hour": 21, "minute": 58}
